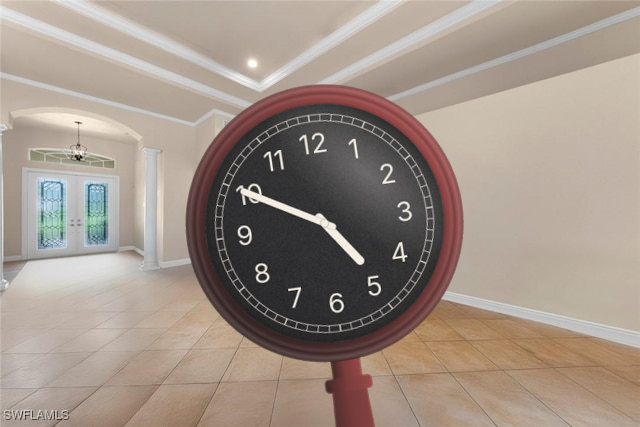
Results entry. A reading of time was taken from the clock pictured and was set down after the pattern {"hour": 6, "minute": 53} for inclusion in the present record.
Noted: {"hour": 4, "minute": 50}
